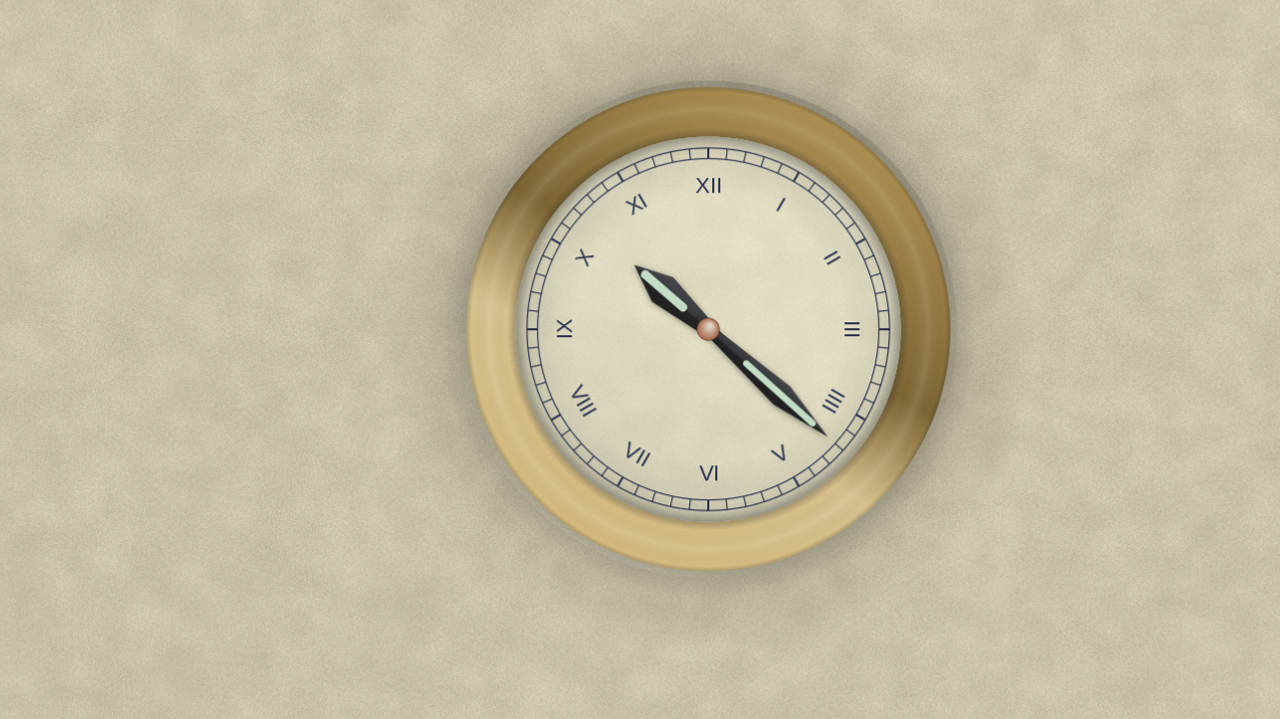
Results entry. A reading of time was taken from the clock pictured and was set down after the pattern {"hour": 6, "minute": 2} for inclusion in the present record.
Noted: {"hour": 10, "minute": 22}
